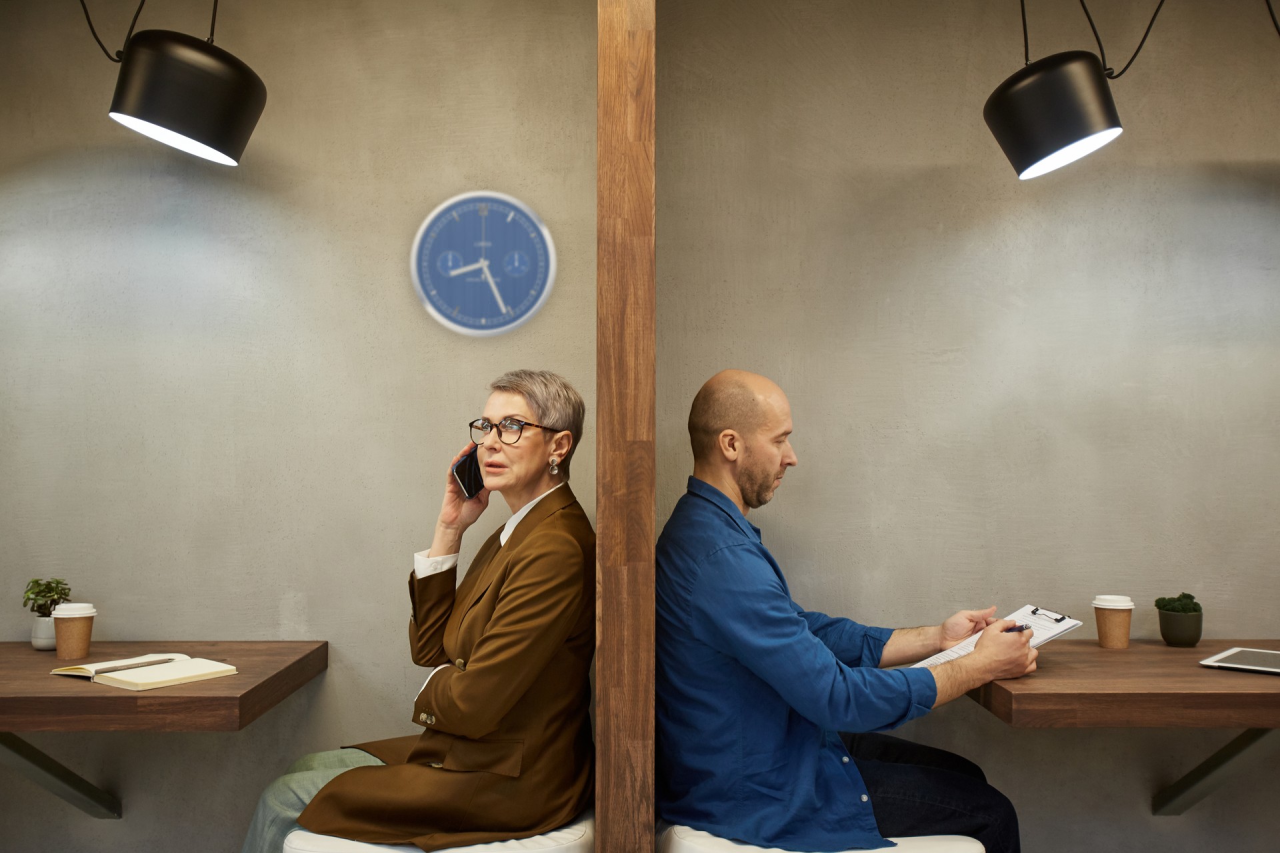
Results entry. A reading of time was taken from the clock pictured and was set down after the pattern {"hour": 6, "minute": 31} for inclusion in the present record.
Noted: {"hour": 8, "minute": 26}
